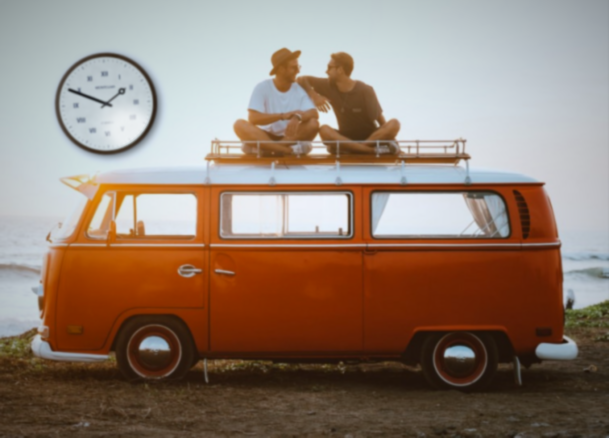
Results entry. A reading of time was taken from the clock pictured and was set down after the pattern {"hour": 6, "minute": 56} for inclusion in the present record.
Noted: {"hour": 1, "minute": 49}
